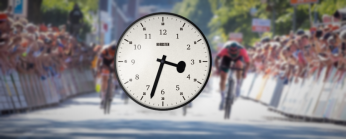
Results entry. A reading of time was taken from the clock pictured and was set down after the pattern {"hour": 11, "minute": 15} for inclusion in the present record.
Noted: {"hour": 3, "minute": 33}
